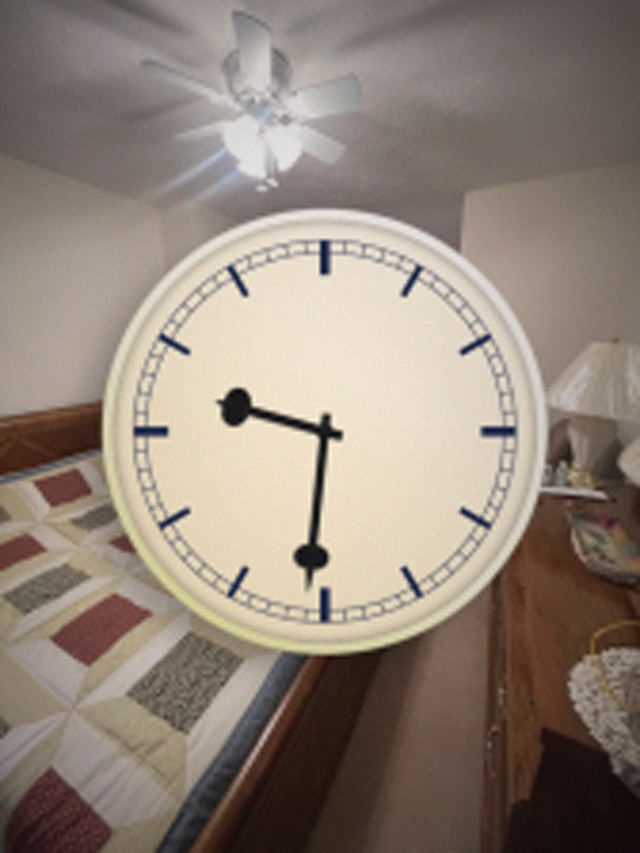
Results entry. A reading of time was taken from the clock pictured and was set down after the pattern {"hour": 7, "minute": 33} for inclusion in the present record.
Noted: {"hour": 9, "minute": 31}
